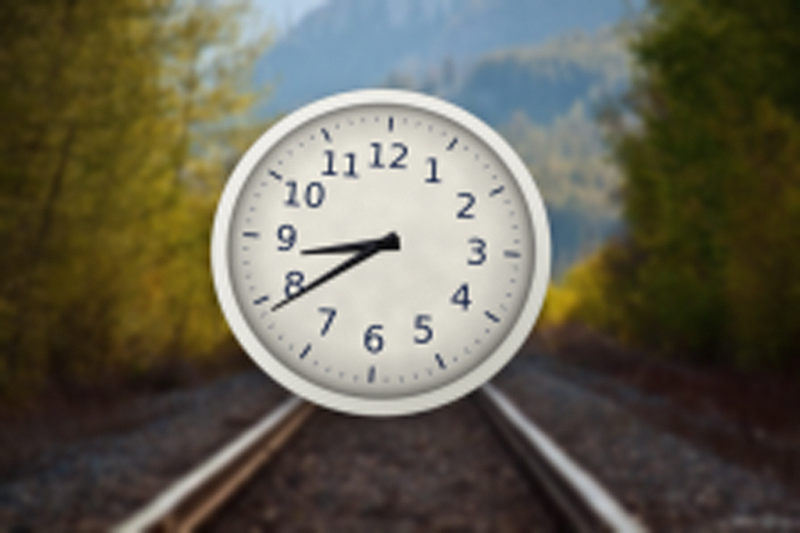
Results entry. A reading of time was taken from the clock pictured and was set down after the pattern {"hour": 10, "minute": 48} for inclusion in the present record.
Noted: {"hour": 8, "minute": 39}
